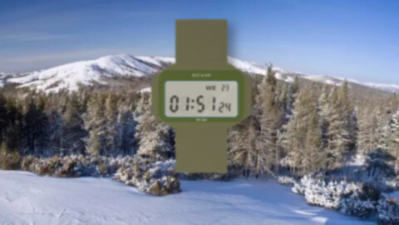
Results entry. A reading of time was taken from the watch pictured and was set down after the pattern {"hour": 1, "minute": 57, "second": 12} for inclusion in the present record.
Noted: {"hour": 1, "minute": 51, "second": 24}
